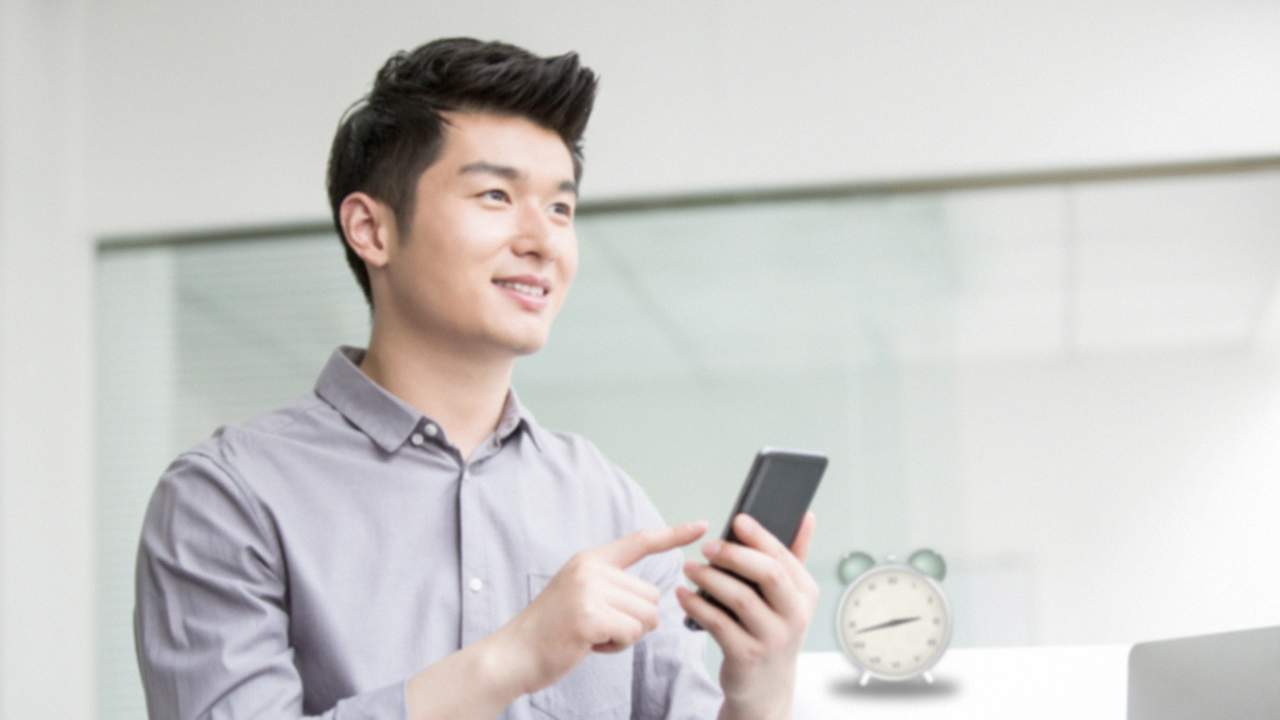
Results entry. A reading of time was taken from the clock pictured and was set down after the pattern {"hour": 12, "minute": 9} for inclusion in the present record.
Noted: {"hour": 2, "minute": 43}
